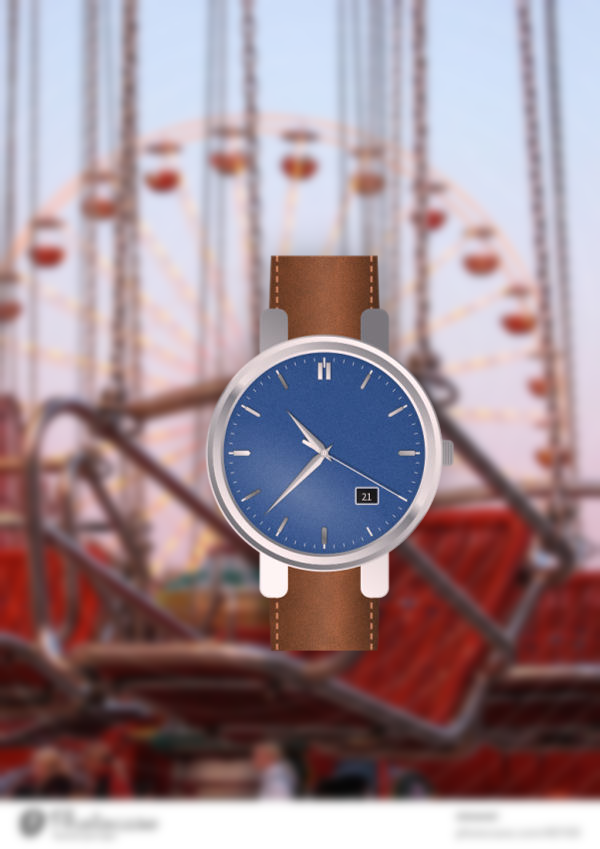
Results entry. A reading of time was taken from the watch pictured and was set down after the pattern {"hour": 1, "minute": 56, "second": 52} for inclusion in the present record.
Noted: {"hour": 10, "minute": 37, "second": 20}
